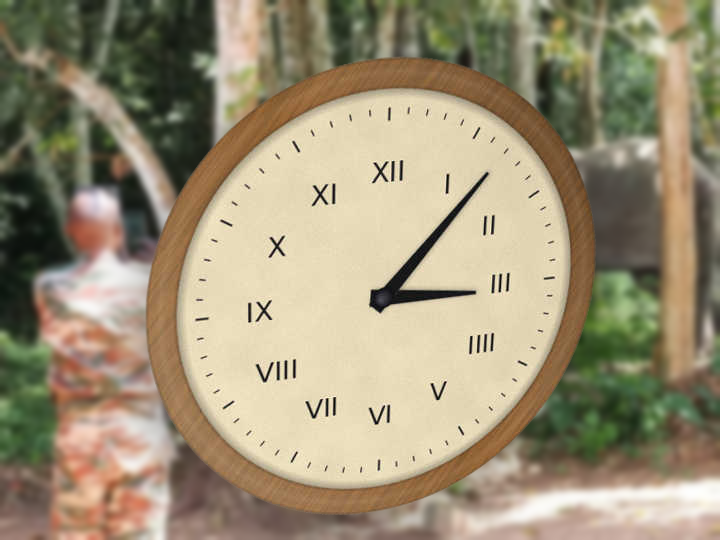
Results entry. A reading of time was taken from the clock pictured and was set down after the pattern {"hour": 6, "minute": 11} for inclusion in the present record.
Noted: {"hour": 3, "minute": 7}
